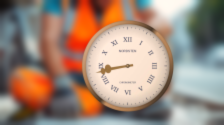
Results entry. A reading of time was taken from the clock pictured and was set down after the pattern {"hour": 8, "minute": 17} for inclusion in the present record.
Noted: {"hour": 8, "minute": 43}
